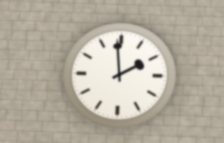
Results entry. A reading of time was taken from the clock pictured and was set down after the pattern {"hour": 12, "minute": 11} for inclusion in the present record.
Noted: {"hour": 1, "minute": 59}
